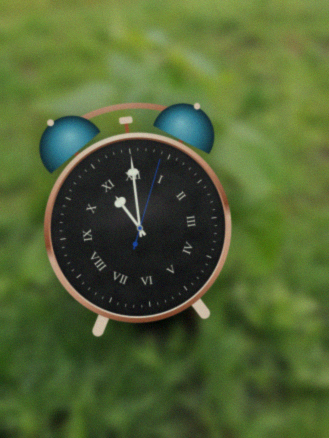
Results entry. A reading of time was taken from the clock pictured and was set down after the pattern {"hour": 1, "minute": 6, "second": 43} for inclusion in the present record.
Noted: {"hour": 11, "minute": 0, "second": 4}
